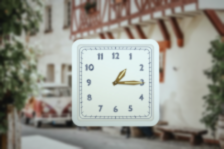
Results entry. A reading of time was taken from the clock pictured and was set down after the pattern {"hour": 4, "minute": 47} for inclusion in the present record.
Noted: {"hour": 1, "minute": 15}
